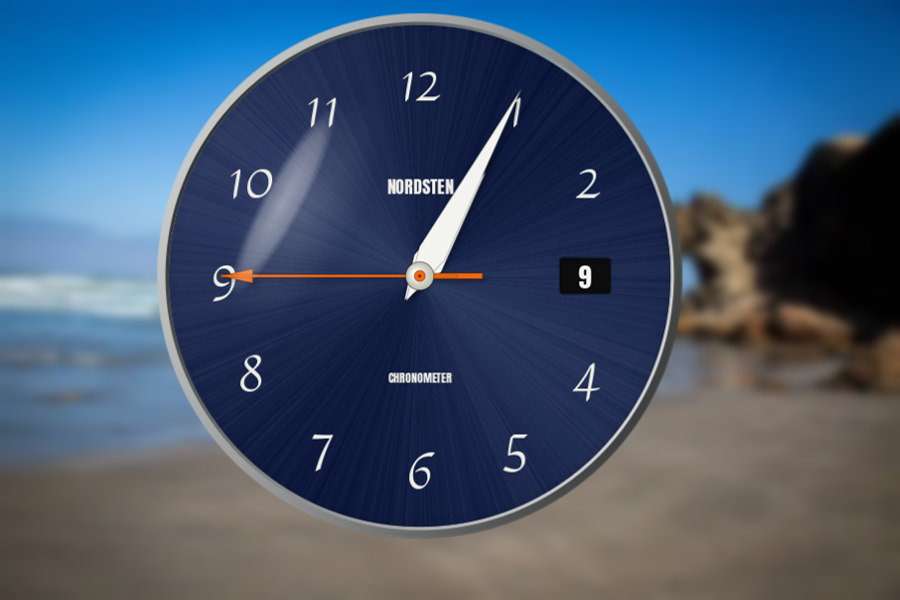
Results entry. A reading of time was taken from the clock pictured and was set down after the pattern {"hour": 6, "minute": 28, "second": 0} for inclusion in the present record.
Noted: {"hour": 1, "minute": 4, "second": 45}
